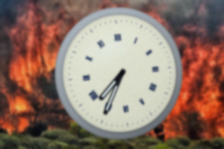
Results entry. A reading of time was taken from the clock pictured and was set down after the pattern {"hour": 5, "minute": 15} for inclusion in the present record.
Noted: {"hour": 7, "minute": 35}
